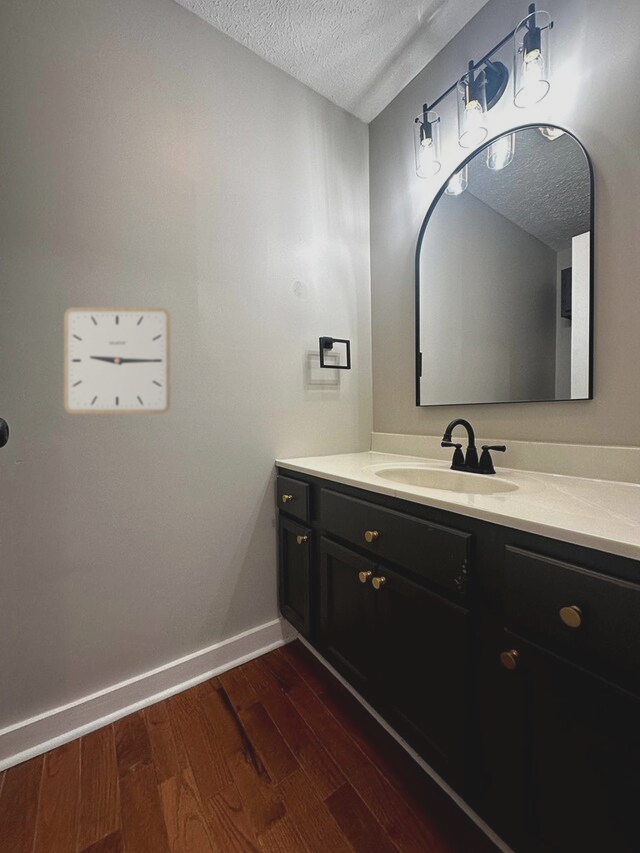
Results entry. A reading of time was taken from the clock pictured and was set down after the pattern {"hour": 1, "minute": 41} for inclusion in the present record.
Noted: {"hour": 9, "minute": 15}
